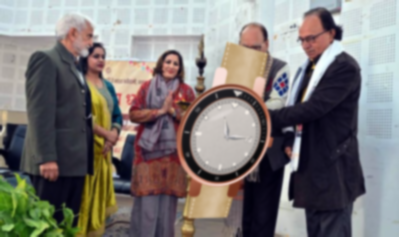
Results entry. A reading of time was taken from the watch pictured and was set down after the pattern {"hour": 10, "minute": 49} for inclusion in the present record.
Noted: {"hour": 11, "minute": 14}
